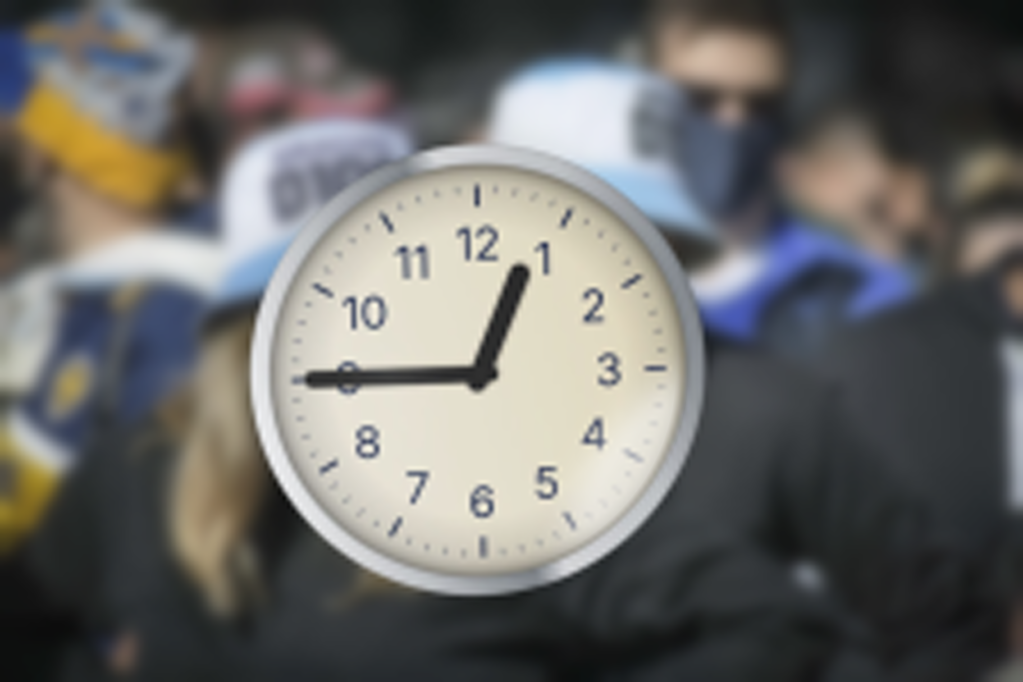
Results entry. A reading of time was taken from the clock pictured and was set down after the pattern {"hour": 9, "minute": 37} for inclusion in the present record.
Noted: {"hour": 12, "minute": 45}
